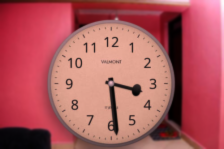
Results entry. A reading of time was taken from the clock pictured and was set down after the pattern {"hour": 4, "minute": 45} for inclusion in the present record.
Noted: {"hour": 3, "minute": 29}
